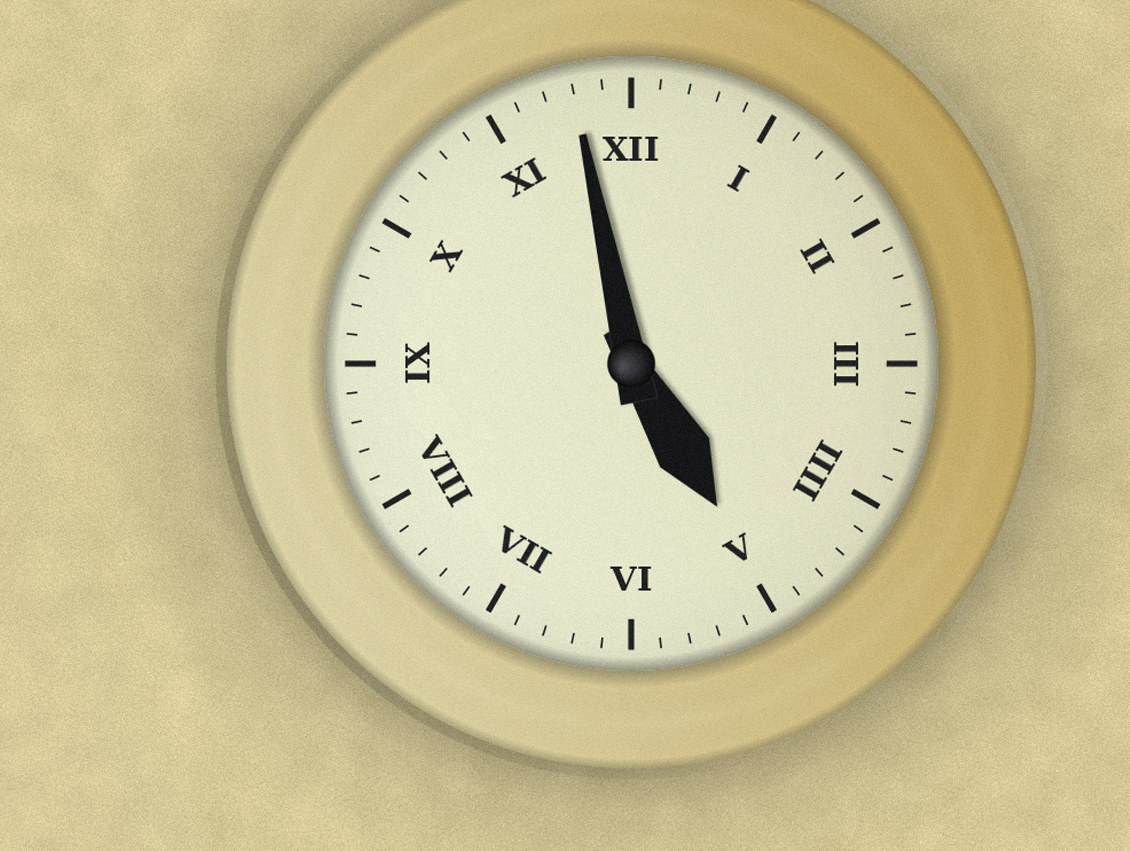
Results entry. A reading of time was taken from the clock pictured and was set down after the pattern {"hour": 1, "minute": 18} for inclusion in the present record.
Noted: {"hour": 4, "minute": 58}
